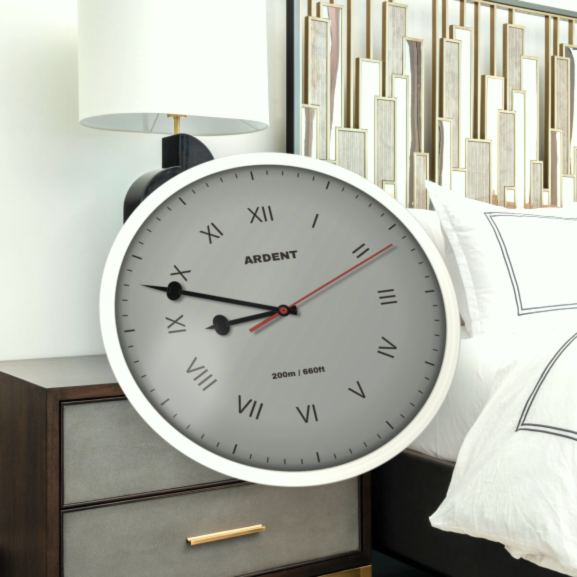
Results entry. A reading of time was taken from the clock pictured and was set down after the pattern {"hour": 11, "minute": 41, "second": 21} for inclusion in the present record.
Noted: {"hour": 8, "minute": 48, "second": 11}
